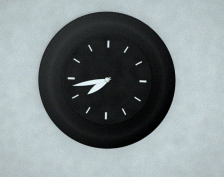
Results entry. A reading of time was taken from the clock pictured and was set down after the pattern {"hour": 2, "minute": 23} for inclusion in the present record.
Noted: {"hour": 7, "minute": 43}
